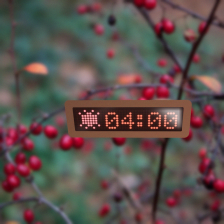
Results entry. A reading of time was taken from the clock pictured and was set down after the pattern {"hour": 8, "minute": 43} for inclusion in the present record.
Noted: {"hour": 4, "minute": 0}
